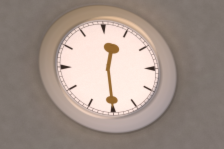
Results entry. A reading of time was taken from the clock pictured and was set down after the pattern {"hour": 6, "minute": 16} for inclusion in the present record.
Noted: {"hour": 12, "minute": 30}
